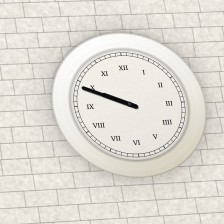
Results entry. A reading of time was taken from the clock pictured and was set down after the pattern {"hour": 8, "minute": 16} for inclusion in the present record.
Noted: {"hour": 9, "minute": 49}
